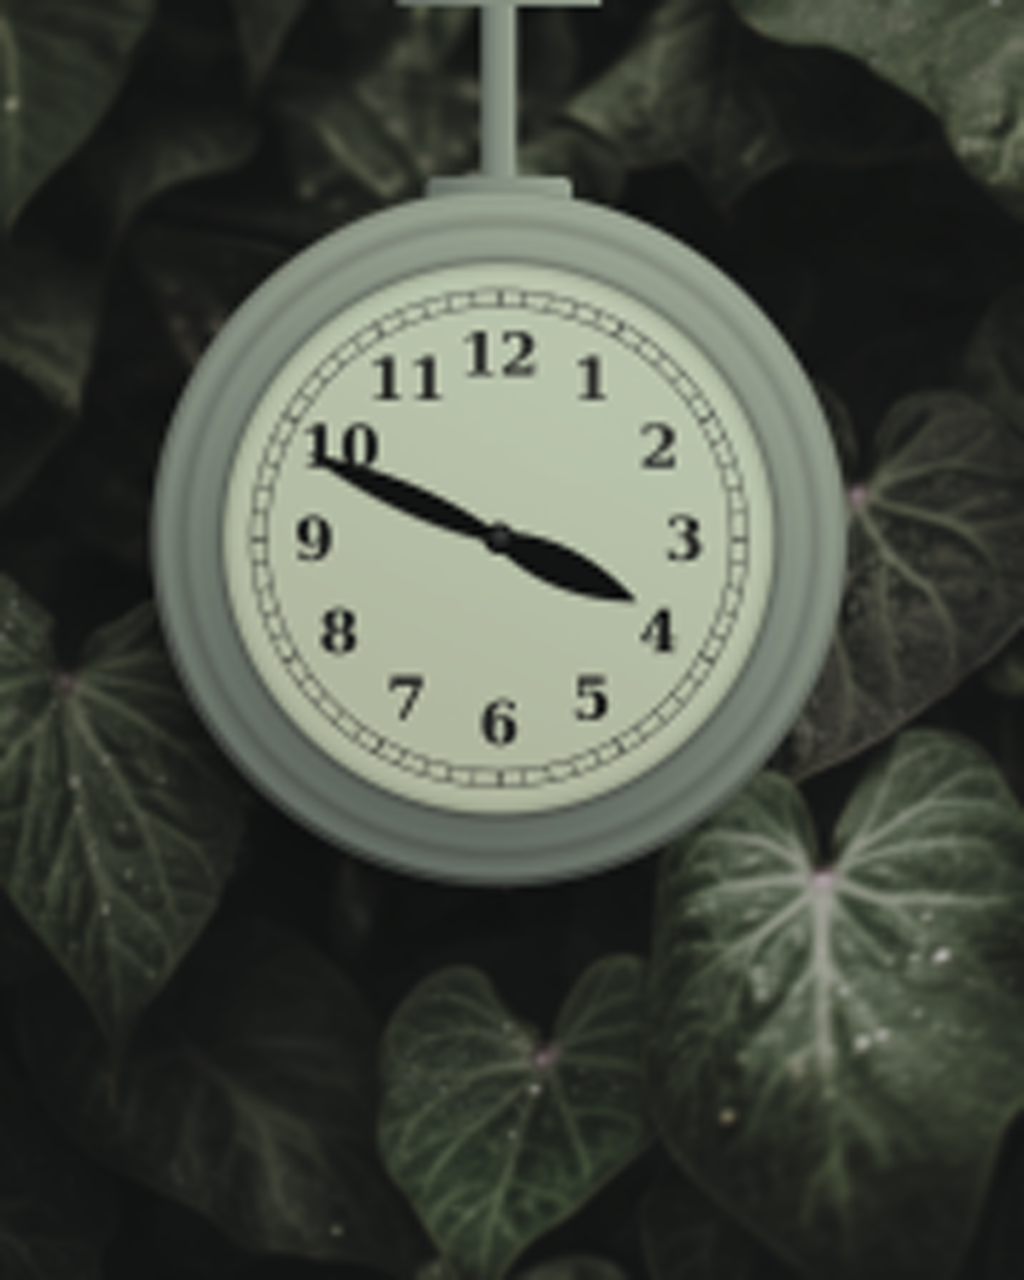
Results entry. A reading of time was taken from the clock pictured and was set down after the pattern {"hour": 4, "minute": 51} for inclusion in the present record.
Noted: {"hour": 3, "minute": 49}
